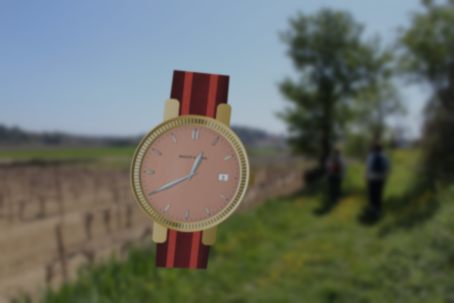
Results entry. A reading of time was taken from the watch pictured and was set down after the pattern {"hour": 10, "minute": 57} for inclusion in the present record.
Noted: {"hour": 12, "minute": 40}
